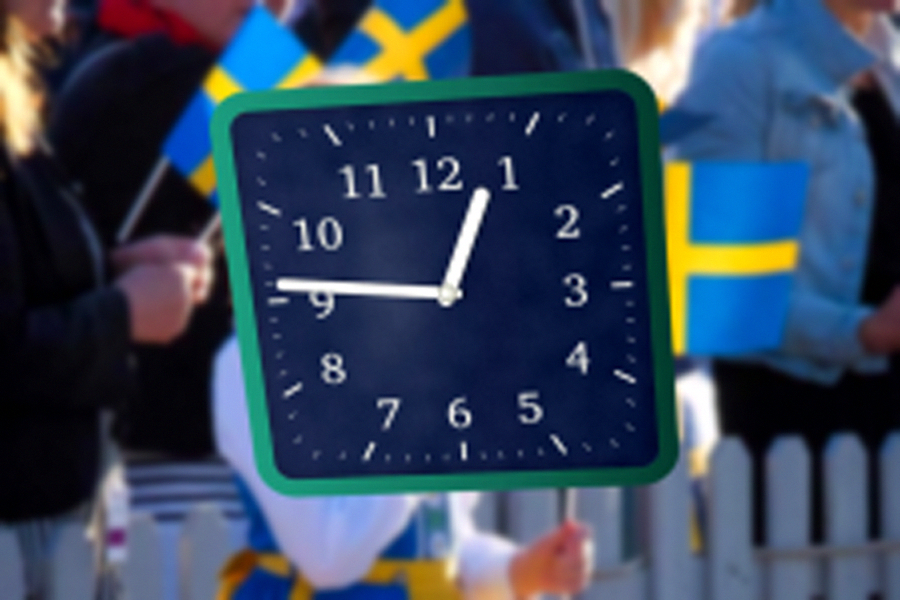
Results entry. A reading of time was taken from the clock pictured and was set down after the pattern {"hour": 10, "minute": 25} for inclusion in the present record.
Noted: {"hour": 12, "minute": 46}
